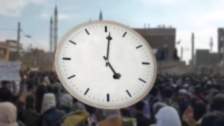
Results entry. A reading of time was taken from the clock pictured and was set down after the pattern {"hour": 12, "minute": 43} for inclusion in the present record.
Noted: {"hour": 5, "minute": 1}
